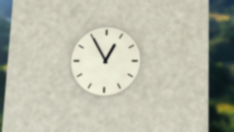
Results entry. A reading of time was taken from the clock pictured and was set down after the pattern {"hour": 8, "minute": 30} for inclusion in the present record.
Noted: {"hour": 12, "minute": 55}
